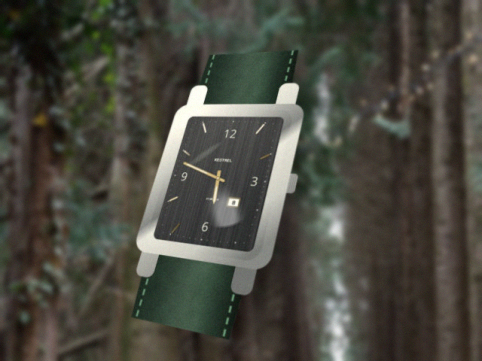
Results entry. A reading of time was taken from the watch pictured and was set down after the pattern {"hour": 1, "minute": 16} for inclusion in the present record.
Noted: {"hour": 5, "minute": 48}
